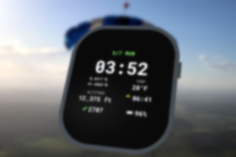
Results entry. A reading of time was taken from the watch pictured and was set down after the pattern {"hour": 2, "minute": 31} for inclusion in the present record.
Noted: {"hour": 3, "minute": 52}
